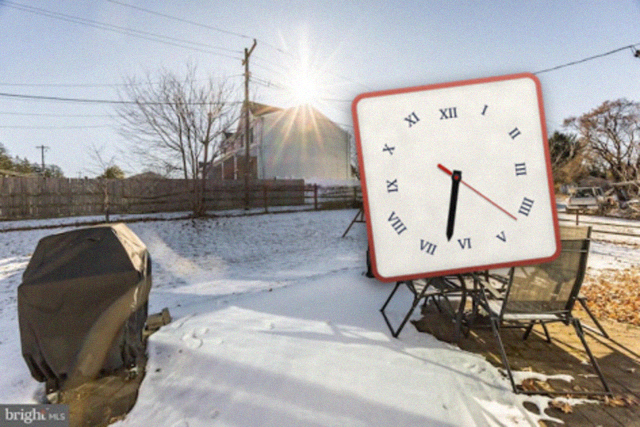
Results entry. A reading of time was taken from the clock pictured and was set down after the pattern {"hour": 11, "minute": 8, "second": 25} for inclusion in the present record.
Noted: {"hour": 6, "minute": 32, "second": 22}
